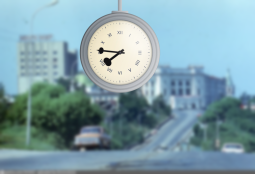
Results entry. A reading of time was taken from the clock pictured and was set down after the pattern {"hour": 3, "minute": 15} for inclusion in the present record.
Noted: {"hour": 7, "minute": 46}
